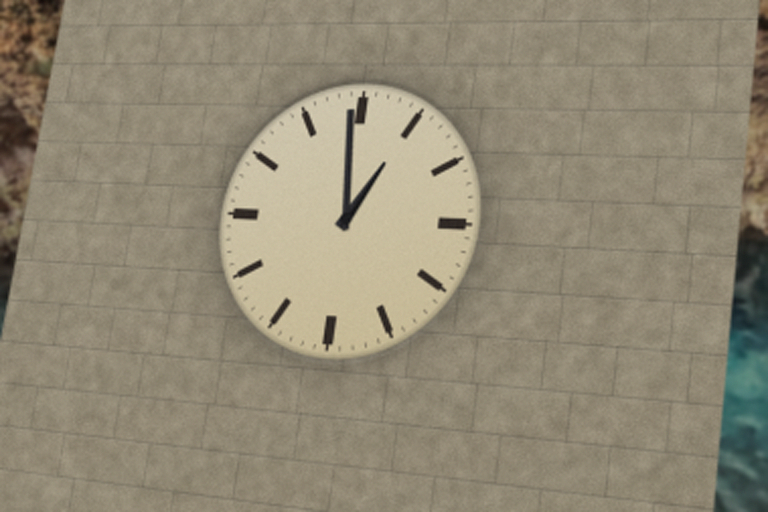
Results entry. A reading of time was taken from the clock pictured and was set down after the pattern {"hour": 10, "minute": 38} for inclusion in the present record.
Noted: {"hour": 12, "minute": 59}
